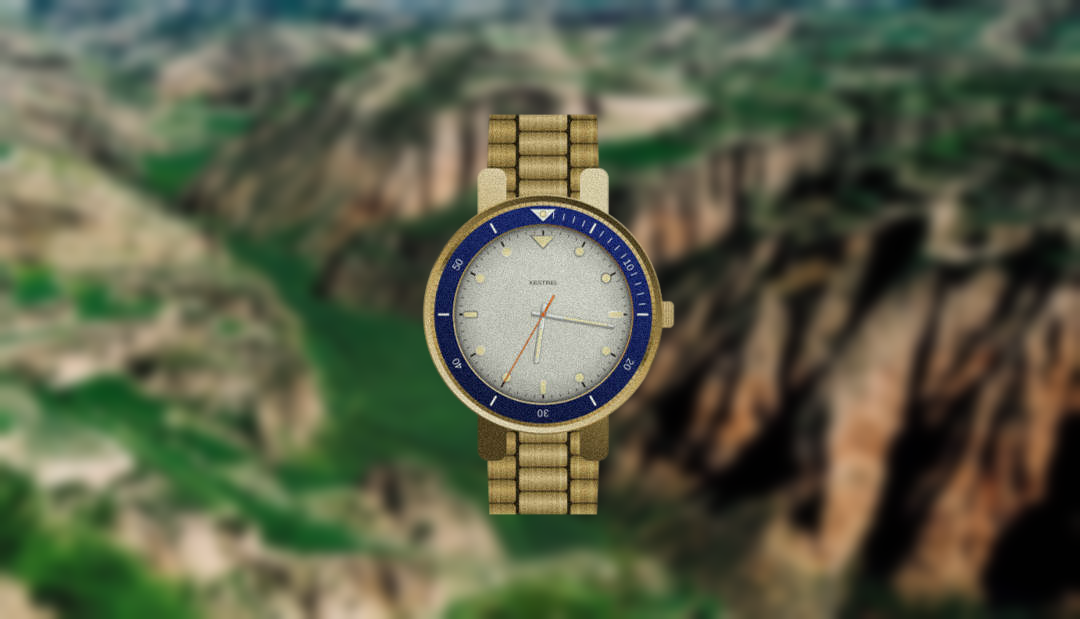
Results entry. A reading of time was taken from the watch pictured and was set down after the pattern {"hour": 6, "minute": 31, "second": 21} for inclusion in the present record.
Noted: {"hour": 6, "minute": 16, "second": 35}
